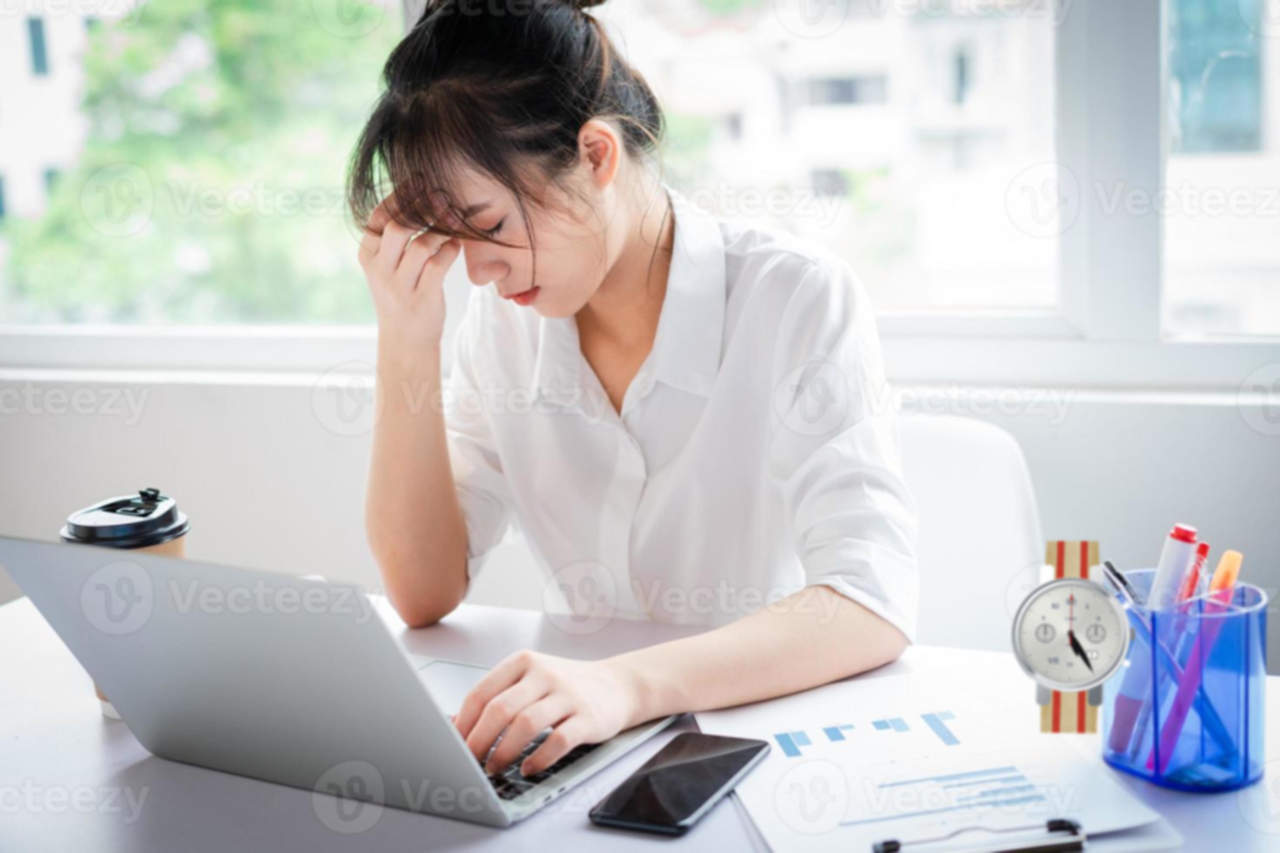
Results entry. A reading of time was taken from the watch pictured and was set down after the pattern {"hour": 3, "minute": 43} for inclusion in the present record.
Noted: {"hour": 5, "minute": 25}
